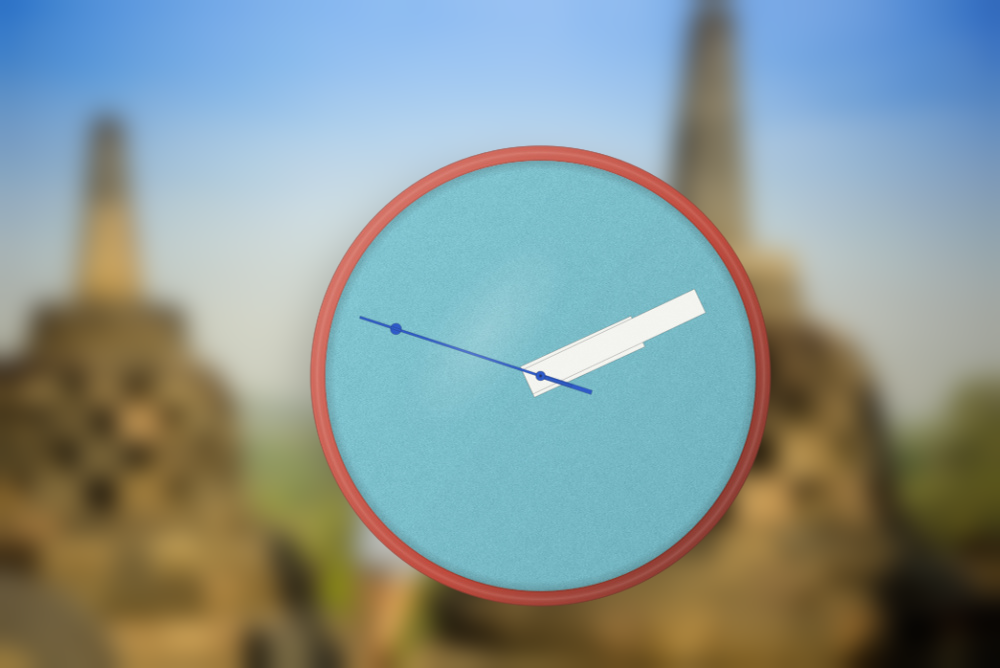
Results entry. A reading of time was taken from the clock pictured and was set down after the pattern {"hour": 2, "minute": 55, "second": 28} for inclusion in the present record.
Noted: {"hour": 2, "minute": 10, "second": 48}
